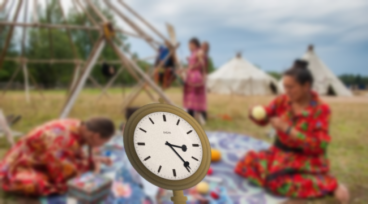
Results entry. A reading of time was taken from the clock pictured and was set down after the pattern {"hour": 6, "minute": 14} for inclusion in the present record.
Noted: {"hour": 3, "minute": 24}
